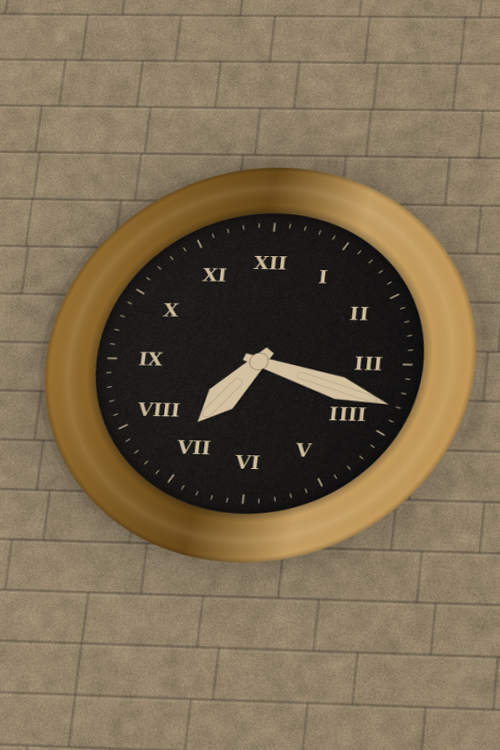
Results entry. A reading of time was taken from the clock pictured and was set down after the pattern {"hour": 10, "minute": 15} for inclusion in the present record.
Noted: {"hour": 7, "minute": 18}
